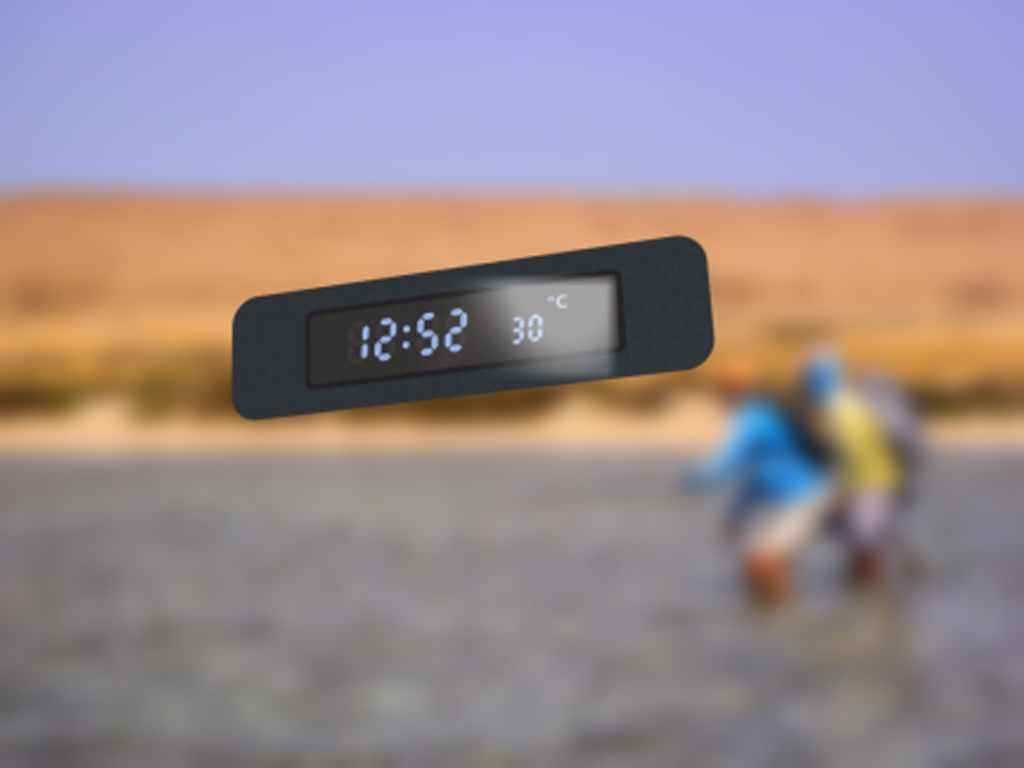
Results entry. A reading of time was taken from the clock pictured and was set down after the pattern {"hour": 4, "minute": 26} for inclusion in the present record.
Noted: {"hour": 12, "minute": 52}
